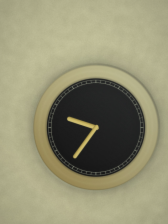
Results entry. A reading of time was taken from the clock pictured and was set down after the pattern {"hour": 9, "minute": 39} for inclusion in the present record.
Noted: {"hour": 9, "minute": 36}
